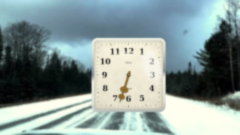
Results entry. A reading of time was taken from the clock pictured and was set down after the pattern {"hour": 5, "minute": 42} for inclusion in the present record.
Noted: {"hour": 6, "minute": 33}
